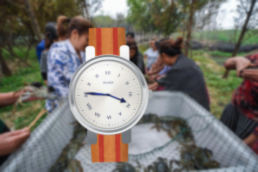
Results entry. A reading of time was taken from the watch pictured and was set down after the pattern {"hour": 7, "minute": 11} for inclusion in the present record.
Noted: {"hour": 3, "minute": 46}
